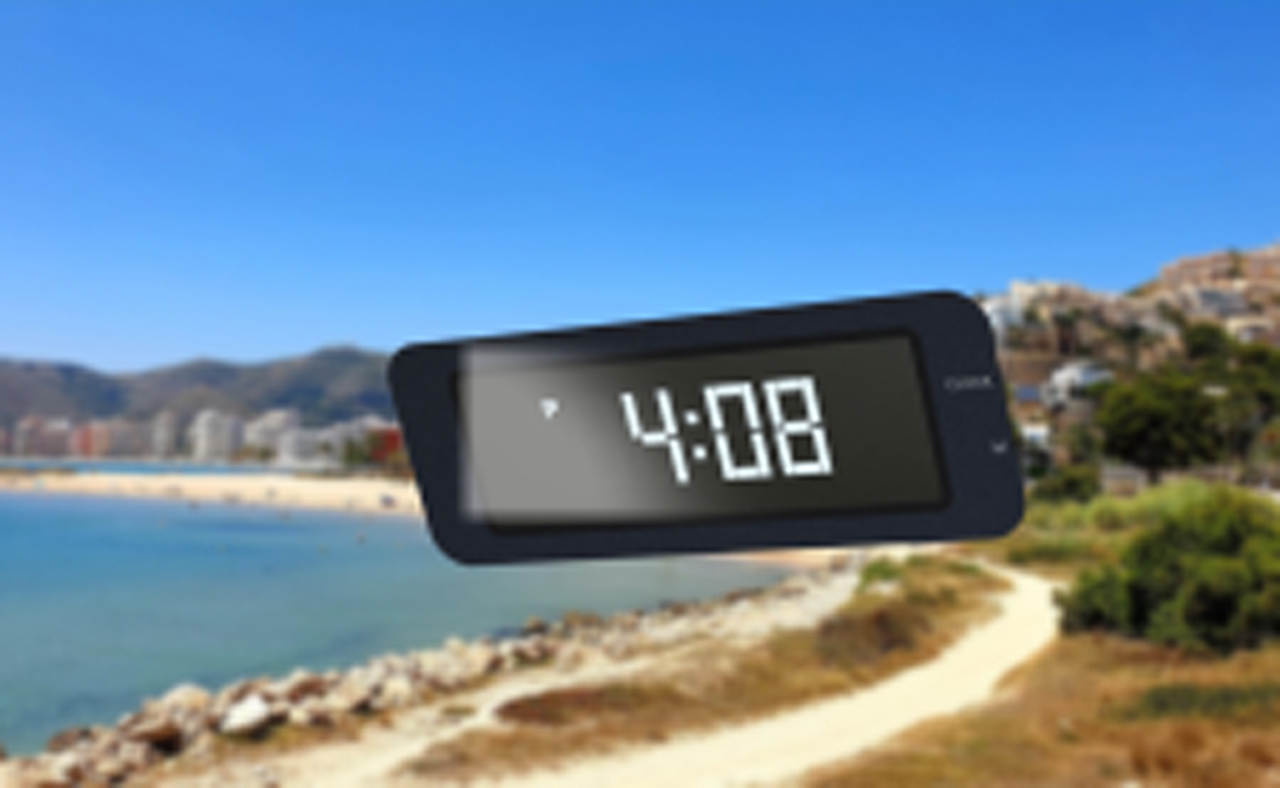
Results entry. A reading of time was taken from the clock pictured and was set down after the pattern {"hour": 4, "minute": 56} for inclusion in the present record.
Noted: {"hour": 4, "minute": 8}
